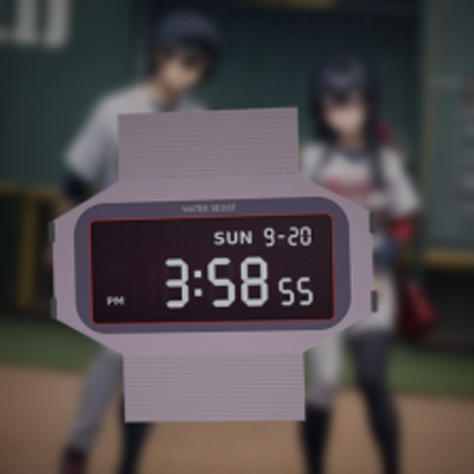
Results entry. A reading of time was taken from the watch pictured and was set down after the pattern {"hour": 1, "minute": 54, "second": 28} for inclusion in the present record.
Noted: {"hour": 3, "minute": 58, "second": 55}
